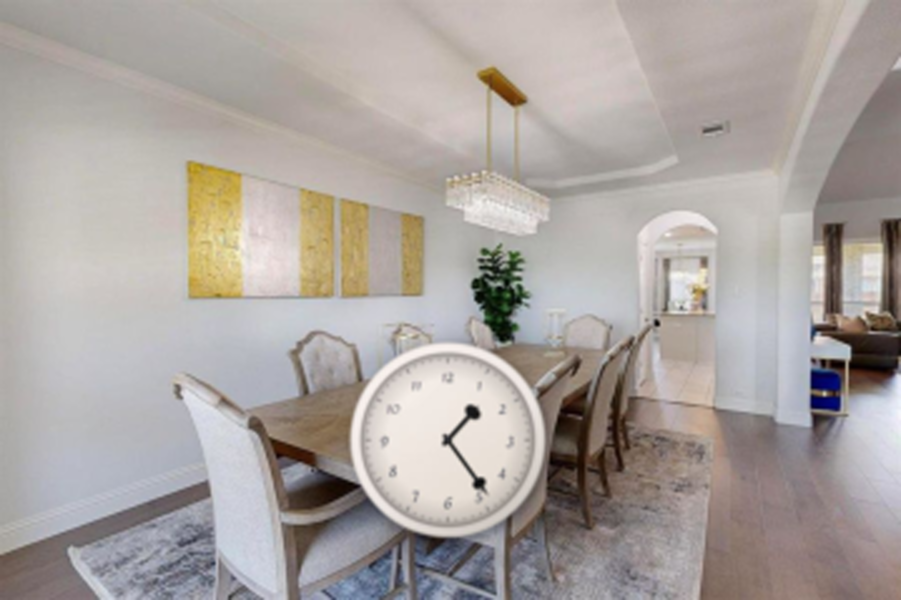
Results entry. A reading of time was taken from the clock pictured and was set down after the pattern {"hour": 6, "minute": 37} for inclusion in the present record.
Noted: {"hour": 1, "minute": 24}
